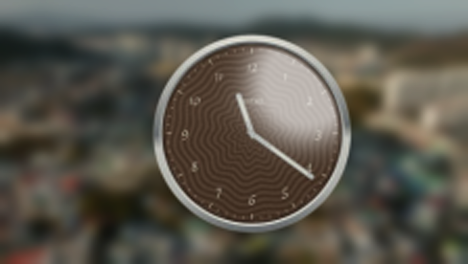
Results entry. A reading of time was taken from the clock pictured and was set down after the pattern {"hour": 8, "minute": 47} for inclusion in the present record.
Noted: {"hour": 11, "minute": 21}
